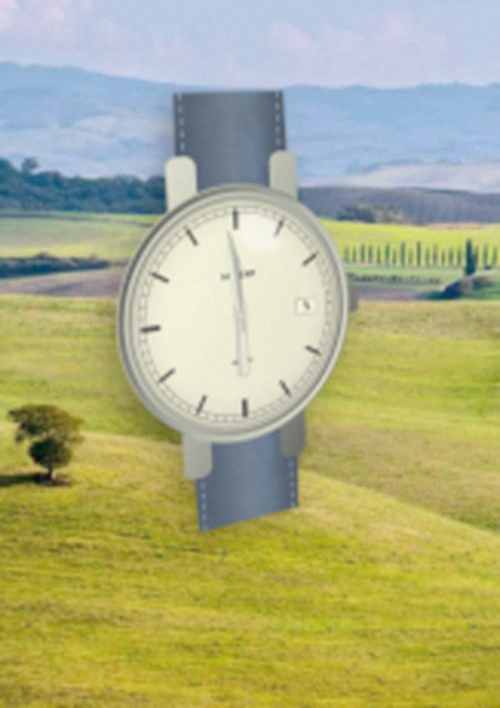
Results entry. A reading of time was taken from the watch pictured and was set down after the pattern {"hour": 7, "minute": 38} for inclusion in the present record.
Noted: {"hour": 5, "minute": 59}
